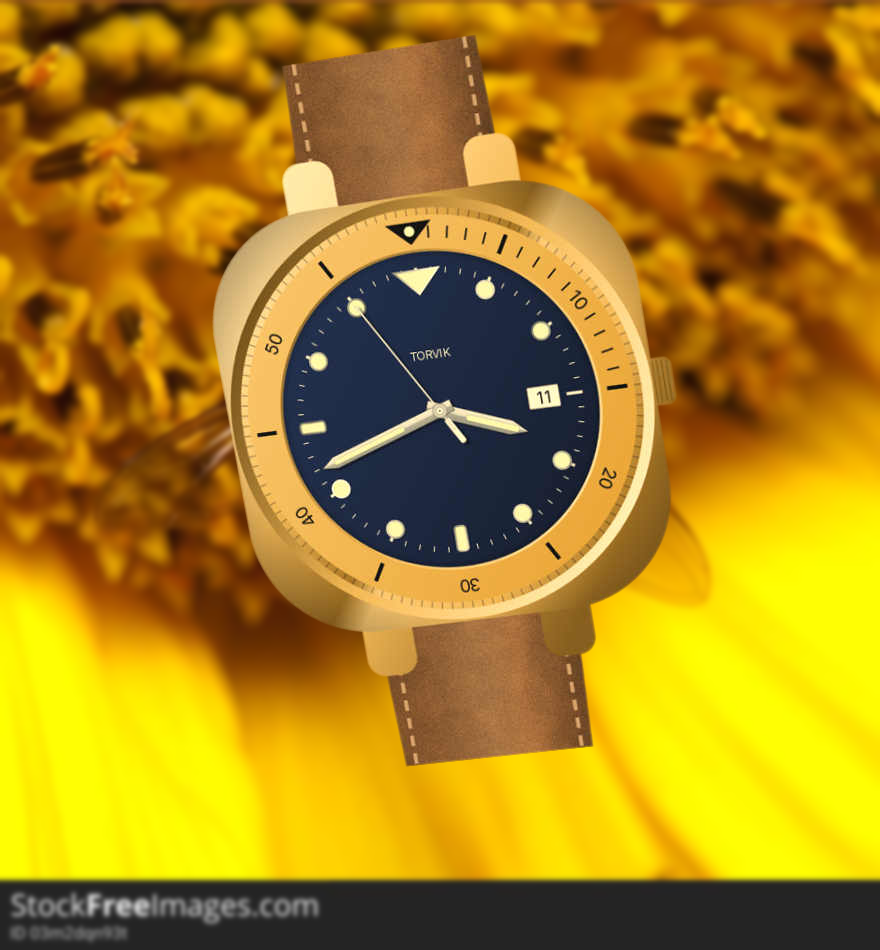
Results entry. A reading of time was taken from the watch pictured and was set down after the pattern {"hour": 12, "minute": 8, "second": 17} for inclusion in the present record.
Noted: {"hour": 3, "minute": 41, "second": 55}
